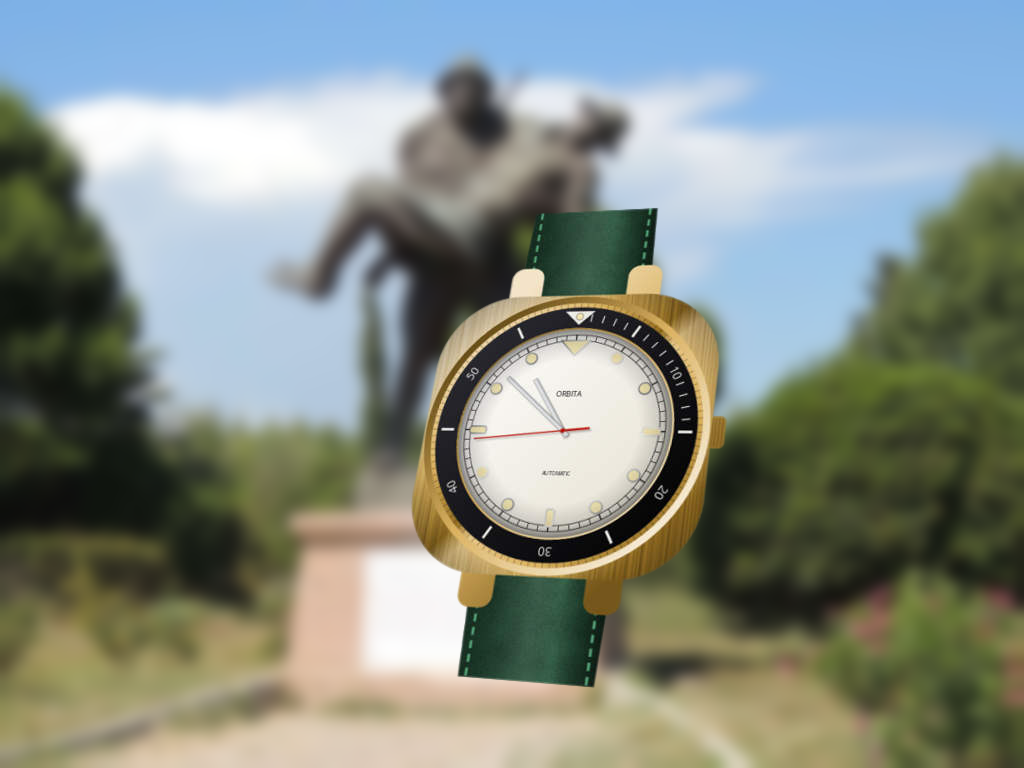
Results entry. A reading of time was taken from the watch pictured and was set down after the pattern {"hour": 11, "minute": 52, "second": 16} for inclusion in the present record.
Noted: {"hour": 10, "minute": 51, "second": 44}
